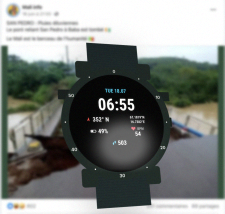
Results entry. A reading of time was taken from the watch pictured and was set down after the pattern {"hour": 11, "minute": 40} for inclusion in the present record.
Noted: {"hour": 6, "minute": 55}
